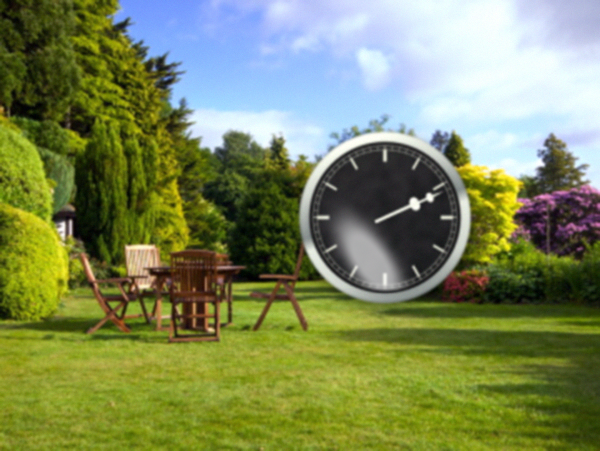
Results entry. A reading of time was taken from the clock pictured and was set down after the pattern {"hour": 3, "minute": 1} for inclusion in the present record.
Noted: {"hour": 2, "minute": 11}
